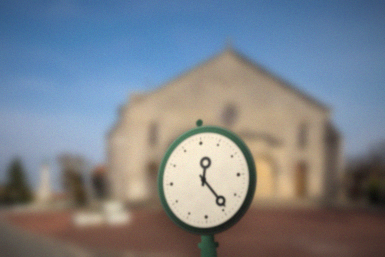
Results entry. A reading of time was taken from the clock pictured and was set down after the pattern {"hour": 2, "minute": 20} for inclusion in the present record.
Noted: {"hour": 12, "minute": 24}
